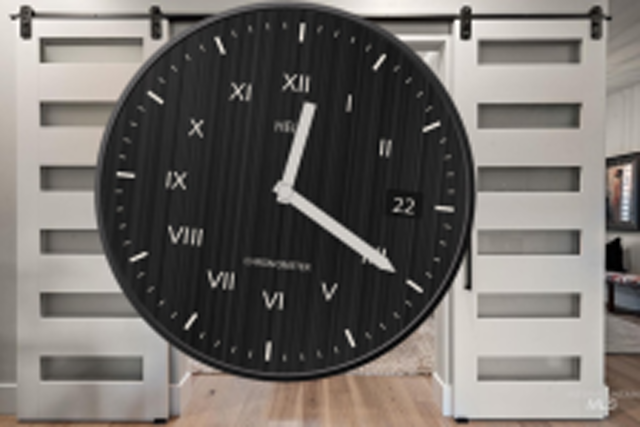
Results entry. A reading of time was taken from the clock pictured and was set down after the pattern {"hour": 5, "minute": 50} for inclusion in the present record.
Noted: {"hour": 12, "minute": 20}
